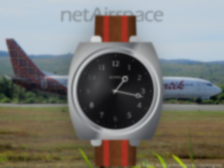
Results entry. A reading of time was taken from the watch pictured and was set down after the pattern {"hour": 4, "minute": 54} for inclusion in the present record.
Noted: {"hour": 1, "minute": 17}
